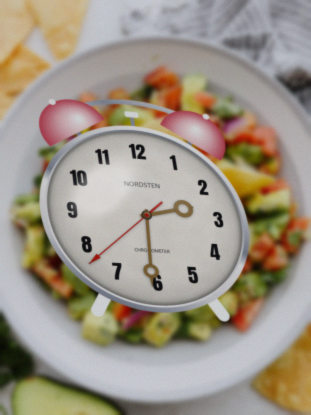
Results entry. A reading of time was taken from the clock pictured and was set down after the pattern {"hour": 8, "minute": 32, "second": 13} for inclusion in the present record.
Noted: {"hour": 2, "minute": 30, "second": 38}
